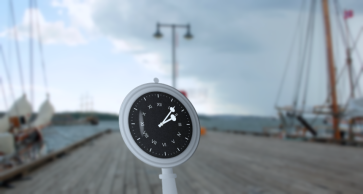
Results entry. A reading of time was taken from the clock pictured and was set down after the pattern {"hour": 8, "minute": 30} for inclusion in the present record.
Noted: {"hour": 2, "minute": 7}
